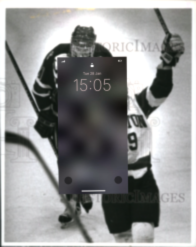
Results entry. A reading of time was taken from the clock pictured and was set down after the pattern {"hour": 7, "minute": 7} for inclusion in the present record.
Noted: {"hour": 15, "minute": 5}
